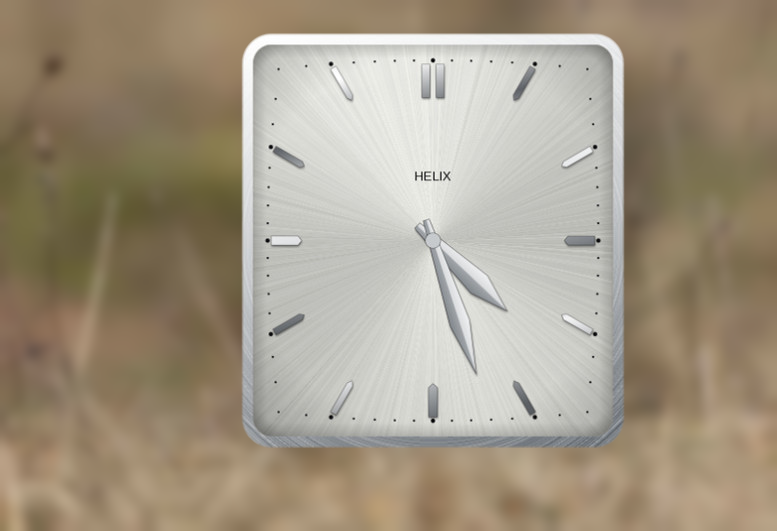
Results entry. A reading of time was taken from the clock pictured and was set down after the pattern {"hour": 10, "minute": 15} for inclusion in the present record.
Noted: {"hour": 4, "minute": 27}
